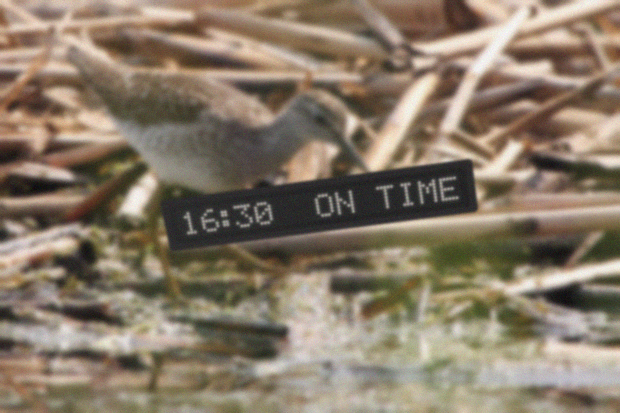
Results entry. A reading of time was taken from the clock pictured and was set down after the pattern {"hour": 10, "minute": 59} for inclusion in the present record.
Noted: {"hour": 16, "minute": 30}
